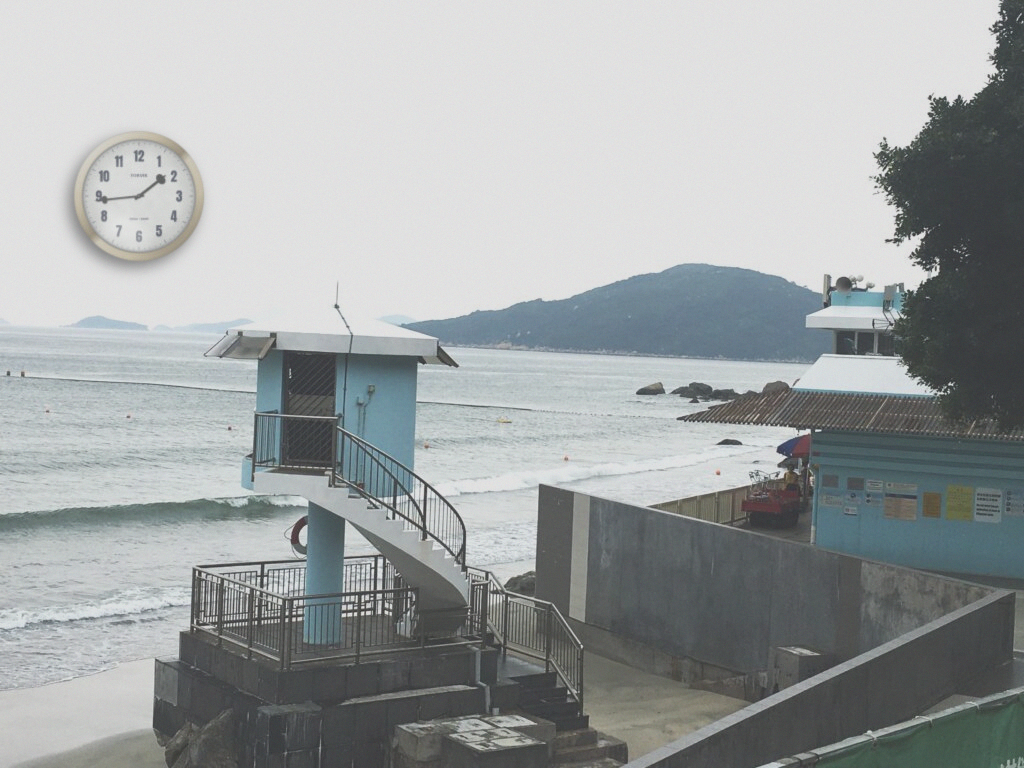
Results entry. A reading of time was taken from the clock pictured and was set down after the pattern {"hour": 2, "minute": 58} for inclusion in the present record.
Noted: {"hour": 1, "minute": 44}
